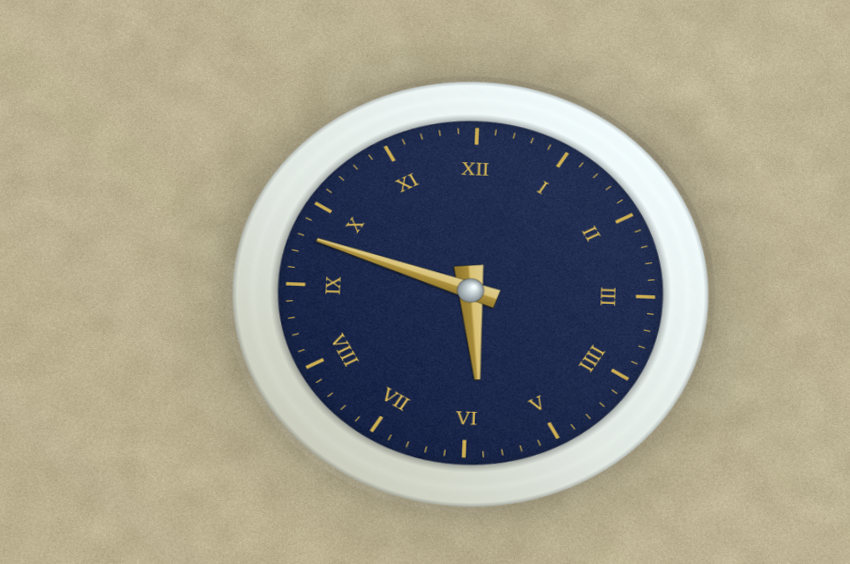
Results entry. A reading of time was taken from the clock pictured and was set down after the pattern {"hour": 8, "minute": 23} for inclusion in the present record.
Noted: {"hour": 5, "minute": 48}
